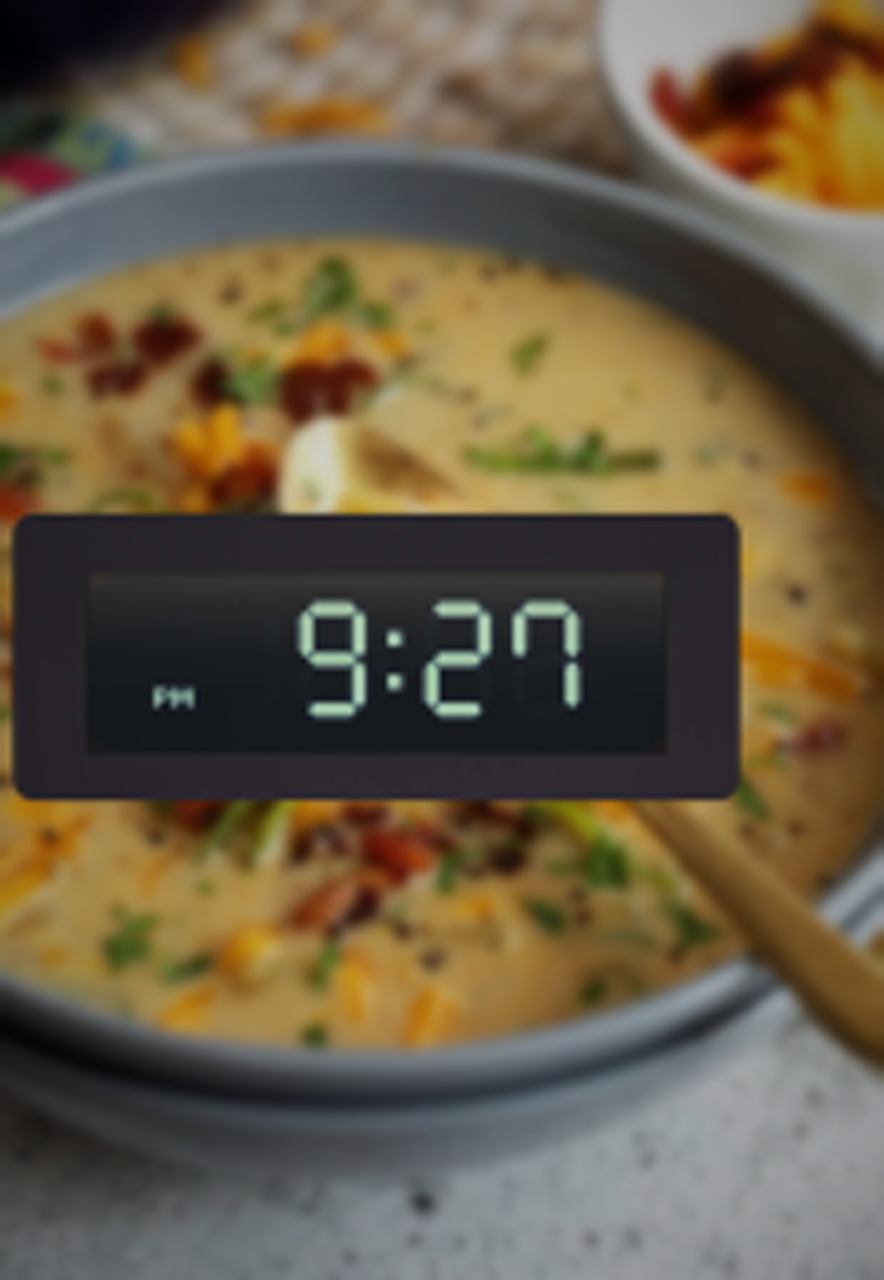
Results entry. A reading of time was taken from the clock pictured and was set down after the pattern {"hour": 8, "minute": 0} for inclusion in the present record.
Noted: {"hour": 9, "minute": 27}
